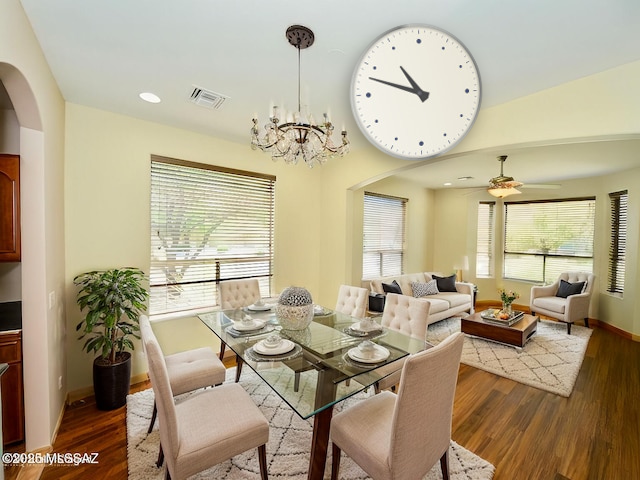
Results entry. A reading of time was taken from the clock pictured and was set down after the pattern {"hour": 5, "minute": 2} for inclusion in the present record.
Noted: {"hour": 10, "minute": 48}
